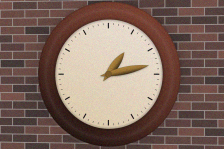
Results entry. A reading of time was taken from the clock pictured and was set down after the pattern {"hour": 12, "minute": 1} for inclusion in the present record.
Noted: {"hour": 1, "minute": 13}
